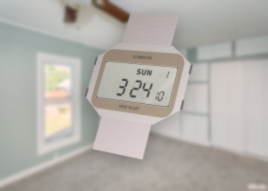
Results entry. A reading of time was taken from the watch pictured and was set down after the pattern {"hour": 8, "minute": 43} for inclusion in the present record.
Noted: {"hour": 3, "minute": 24}
